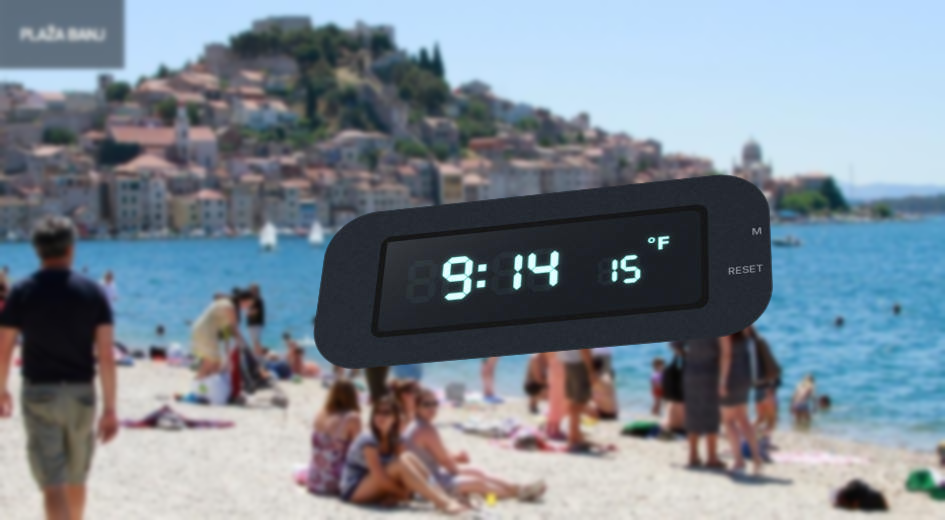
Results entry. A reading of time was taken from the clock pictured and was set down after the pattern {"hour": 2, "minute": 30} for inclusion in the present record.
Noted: {"hour": 9, "minute": 14}
